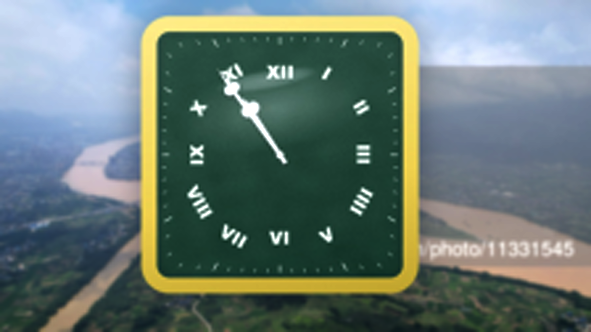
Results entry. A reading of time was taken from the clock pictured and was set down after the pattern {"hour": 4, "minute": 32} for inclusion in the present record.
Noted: {"hour": 10, "minute": 54}
